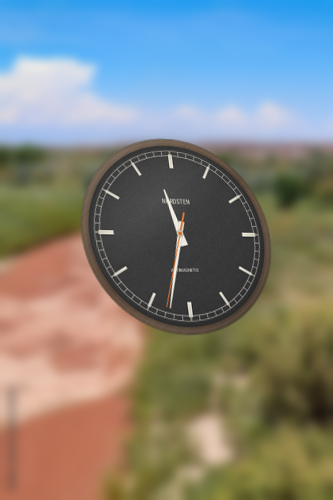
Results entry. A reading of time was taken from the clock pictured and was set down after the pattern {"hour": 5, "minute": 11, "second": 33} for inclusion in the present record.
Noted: {"hour": 11, "minute": 32, "second": 33}
